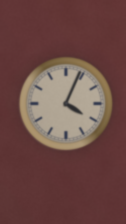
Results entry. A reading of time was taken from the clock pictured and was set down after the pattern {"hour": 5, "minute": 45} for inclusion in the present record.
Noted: {"hour": 4, "minute": 4}
